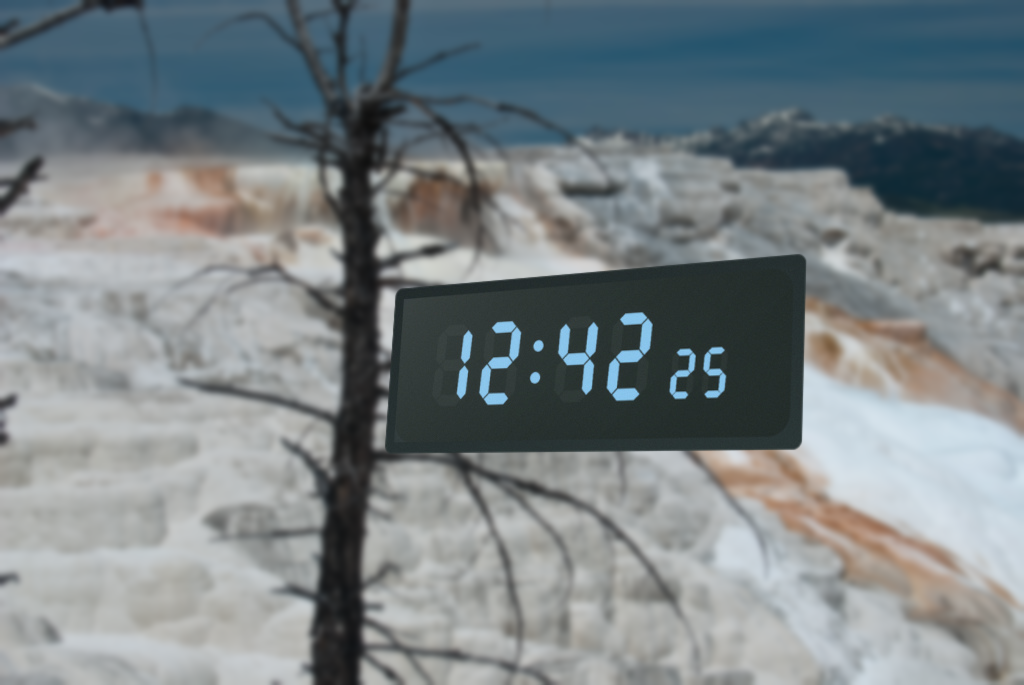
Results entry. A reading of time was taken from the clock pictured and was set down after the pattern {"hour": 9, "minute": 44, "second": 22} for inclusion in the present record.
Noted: {"hour": 12, "minute": 42, "second": 25}
